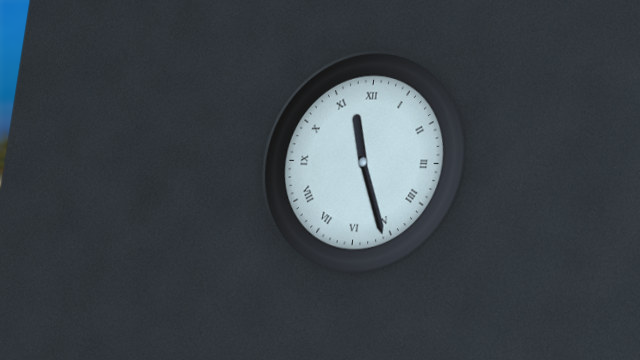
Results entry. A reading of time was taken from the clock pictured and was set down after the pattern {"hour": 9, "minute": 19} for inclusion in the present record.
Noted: {"hour": 11, "minute": 26}
